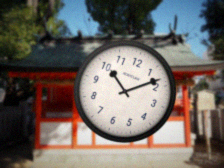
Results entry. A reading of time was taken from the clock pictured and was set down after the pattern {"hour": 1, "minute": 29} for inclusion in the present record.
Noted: {"hour": 10, "minute": 8}
